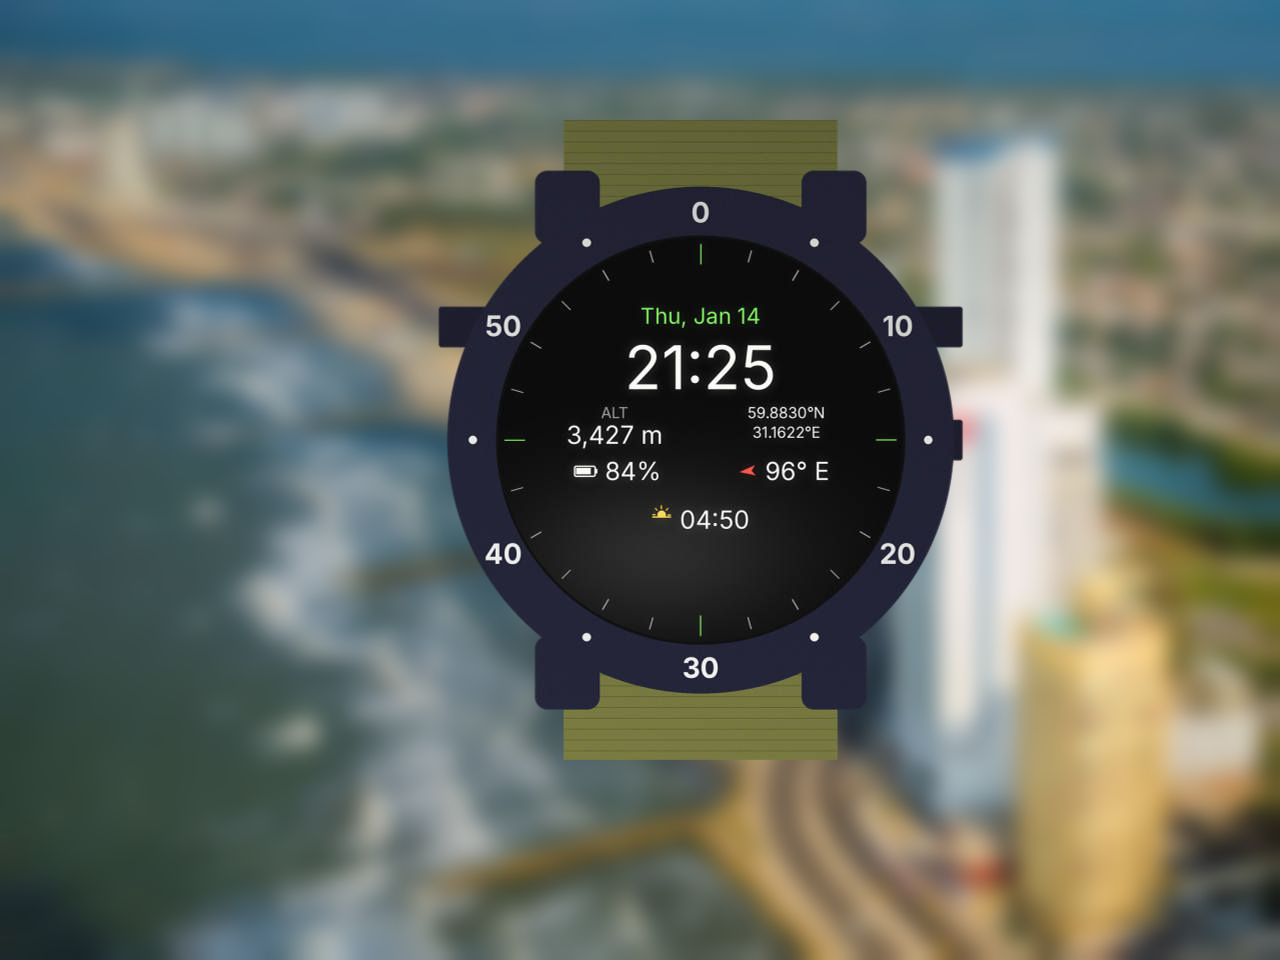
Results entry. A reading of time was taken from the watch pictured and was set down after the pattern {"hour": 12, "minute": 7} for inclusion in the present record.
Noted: {"hour": 21, "minute": 25}
